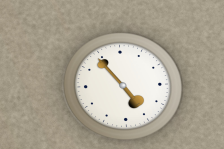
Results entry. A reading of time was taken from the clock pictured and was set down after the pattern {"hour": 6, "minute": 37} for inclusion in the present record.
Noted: {"hour": 4, "minute": 54}
